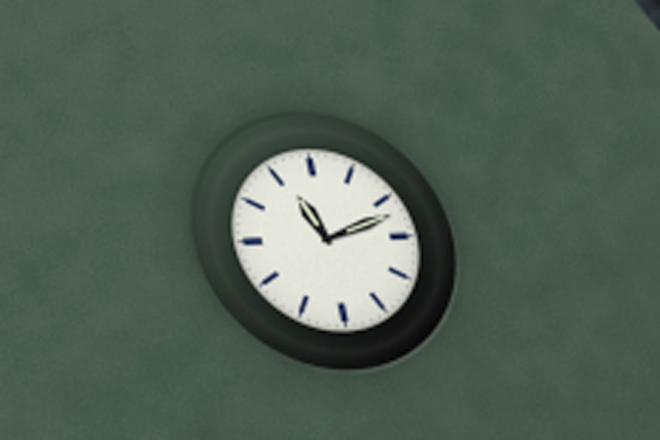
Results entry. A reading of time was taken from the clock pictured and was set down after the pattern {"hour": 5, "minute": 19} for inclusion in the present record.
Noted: {"hour": 11, "minute": 12}
